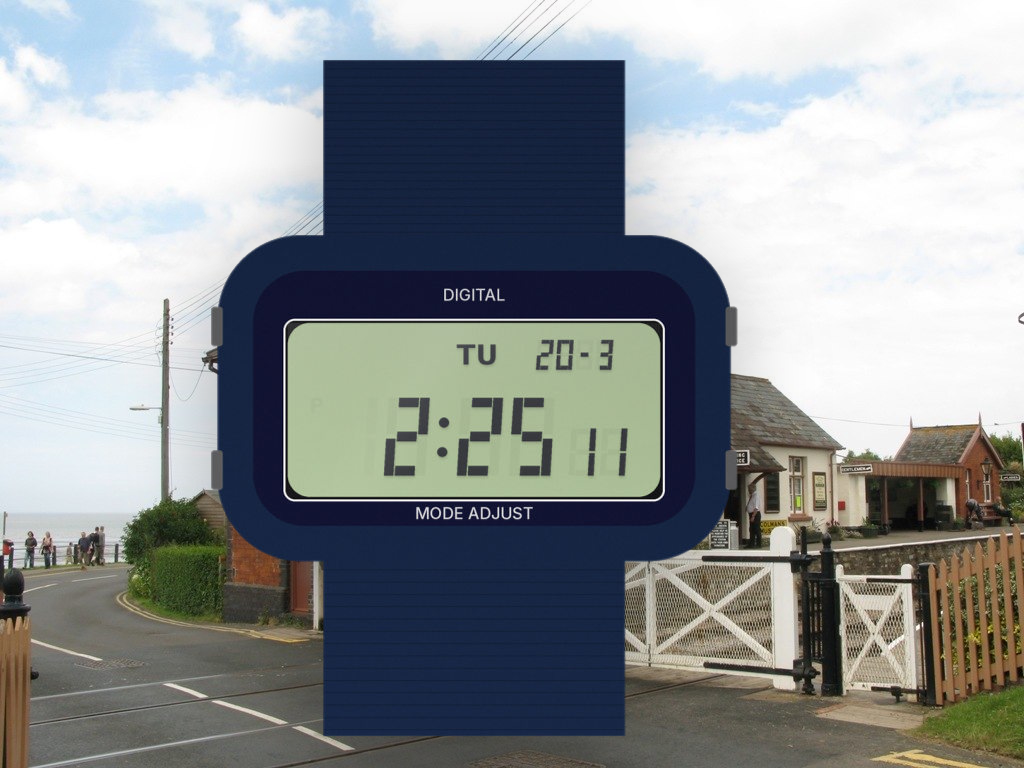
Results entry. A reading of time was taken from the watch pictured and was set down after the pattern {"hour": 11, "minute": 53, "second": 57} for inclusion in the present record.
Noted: {"hour": 2, "minute": 25, "second": 11}
